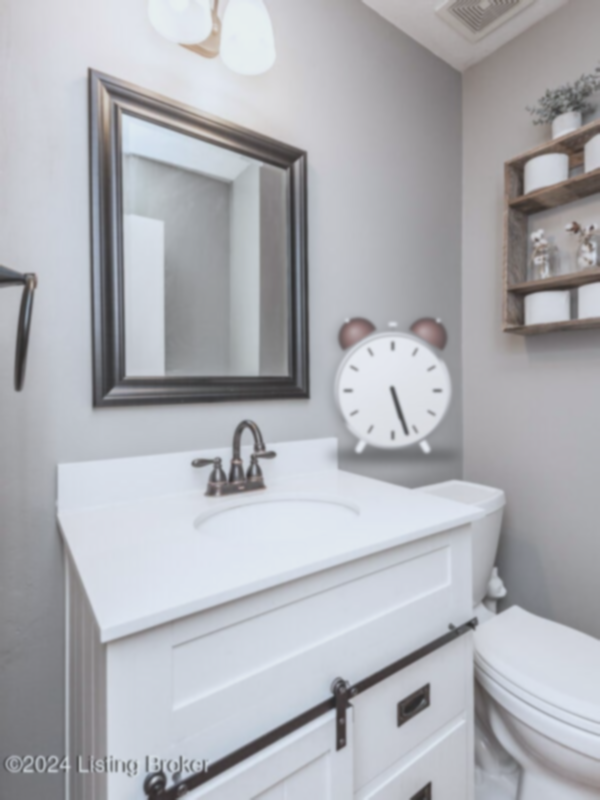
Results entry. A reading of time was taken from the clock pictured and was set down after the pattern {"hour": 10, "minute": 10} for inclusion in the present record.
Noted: {"hour": 5, "minute": 27}
